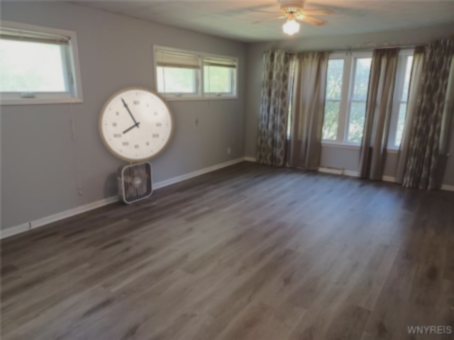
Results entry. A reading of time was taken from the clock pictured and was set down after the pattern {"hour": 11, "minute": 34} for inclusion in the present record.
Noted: {"hour": 7, "minute": 55}
